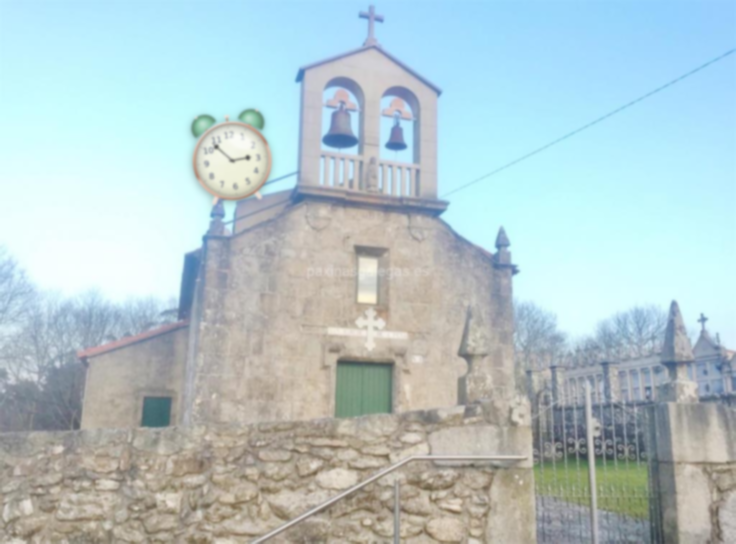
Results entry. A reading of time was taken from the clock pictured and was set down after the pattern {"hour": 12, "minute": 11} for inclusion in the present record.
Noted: {"hour": 2, "minute": 53}
